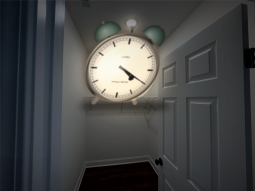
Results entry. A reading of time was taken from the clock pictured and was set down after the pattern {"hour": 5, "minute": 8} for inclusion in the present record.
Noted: {"hour": 4, "minute": 20}
